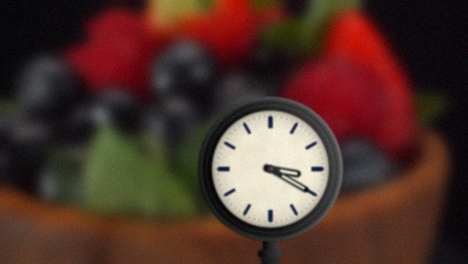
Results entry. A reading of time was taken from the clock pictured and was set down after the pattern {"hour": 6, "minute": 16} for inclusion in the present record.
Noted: {"hour": 3, "minute": 20}
